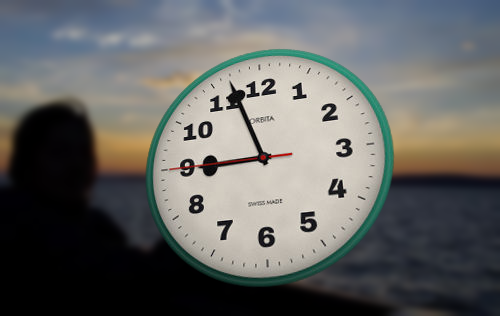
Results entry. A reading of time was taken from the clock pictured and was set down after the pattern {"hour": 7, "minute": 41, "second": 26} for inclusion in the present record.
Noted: {"hour": 8, "minute": 56, "second": 45}
